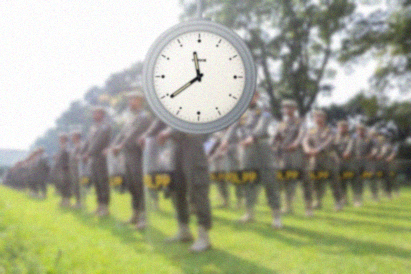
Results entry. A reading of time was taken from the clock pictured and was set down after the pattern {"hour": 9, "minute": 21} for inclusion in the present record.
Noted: {"hour": 11, "minute": 39}
